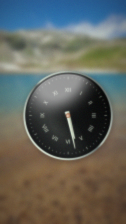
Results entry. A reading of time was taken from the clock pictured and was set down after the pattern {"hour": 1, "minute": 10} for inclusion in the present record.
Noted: {"hour": 5, "minute": 28}
